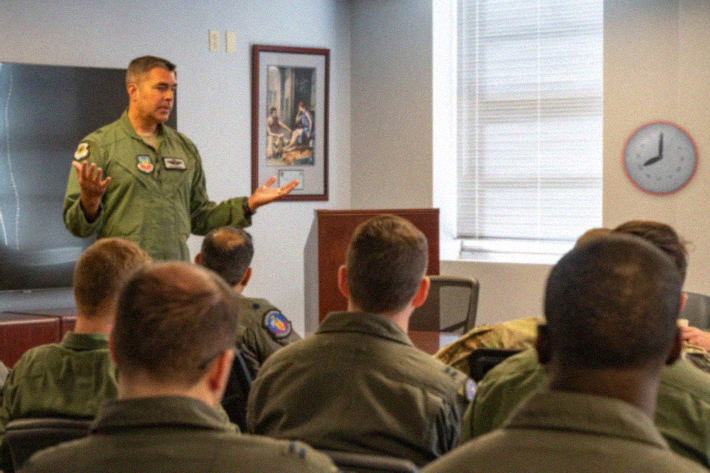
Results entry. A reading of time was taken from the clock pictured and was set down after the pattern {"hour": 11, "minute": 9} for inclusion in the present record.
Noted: {"hour": 8, "minute": 0}
